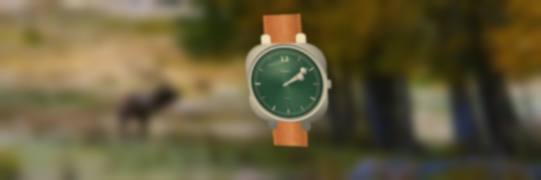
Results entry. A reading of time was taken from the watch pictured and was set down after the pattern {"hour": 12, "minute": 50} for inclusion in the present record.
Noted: {"hour": 2, "minute": 9}
